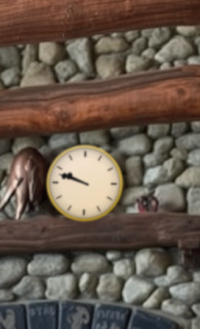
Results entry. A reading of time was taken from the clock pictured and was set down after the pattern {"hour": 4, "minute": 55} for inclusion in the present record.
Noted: {"hour": 9, "minute": 48}
